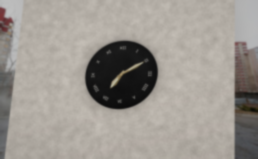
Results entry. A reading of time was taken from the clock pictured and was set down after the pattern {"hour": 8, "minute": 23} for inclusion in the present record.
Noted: {"hour": 7, "minute": 10}
